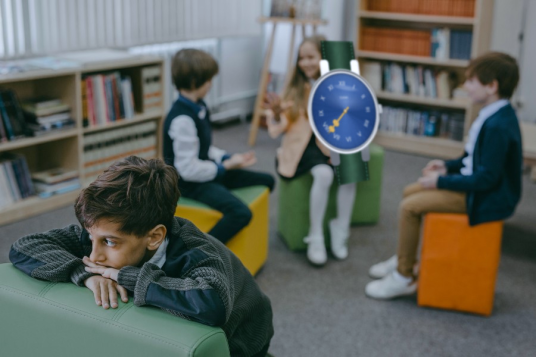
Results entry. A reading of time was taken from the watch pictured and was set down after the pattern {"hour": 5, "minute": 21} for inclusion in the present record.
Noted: {"hour": 7, "minute": 38}
